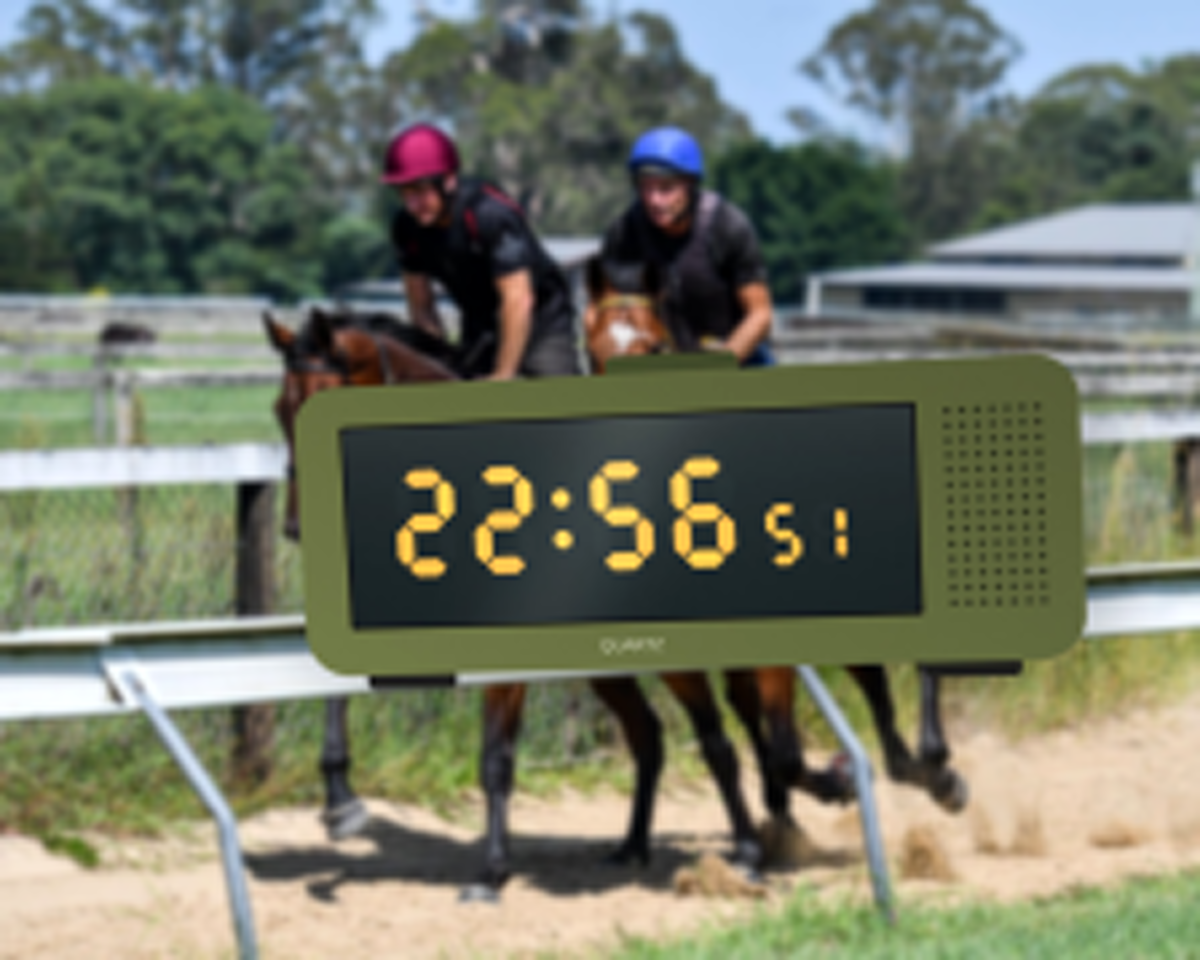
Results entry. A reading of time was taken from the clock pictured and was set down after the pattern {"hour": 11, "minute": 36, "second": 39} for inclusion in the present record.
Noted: {"hour": 22, "minute": 56, "second": 51}
